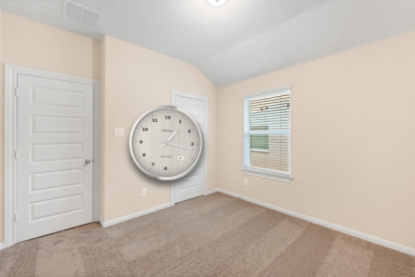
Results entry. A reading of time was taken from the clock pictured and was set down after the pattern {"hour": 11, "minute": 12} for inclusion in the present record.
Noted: {"hour": 1, "minute": 17}
